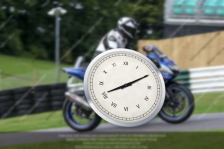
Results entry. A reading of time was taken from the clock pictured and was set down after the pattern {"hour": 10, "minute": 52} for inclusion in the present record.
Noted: {"hour": 8, "minute": 10}
